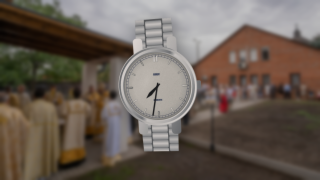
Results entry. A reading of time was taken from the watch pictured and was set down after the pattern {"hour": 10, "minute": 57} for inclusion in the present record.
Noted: {"hour": 7, "minute": 32}
